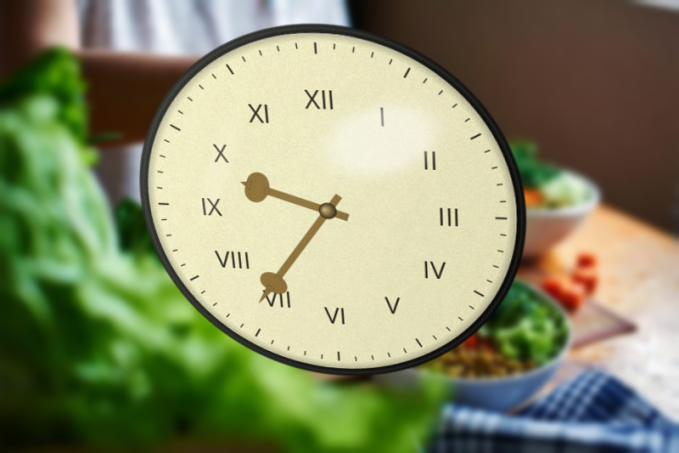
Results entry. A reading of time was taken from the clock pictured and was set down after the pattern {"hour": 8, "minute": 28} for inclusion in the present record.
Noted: {"hour": 9, "minute": 36}
